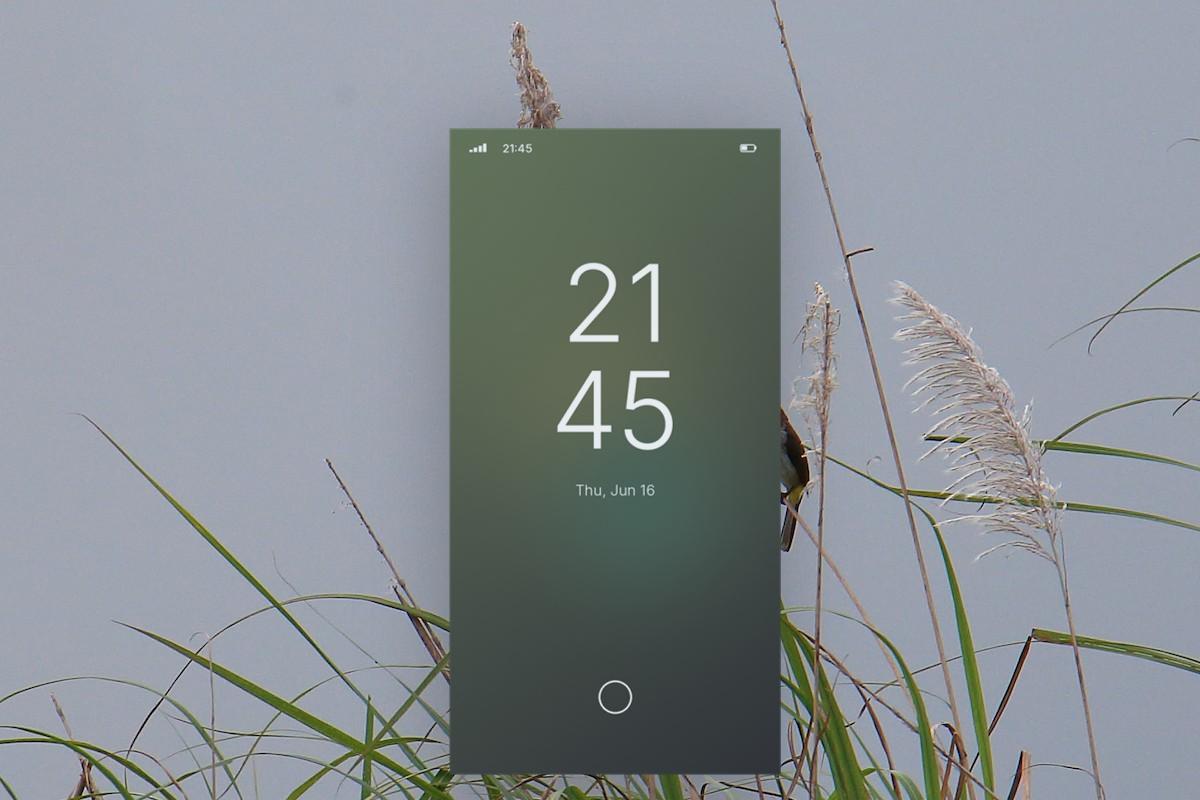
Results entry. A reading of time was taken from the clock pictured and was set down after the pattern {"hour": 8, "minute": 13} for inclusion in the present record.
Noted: {"hour": 21, "minute": 45}
